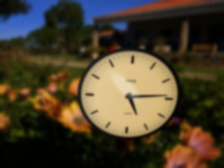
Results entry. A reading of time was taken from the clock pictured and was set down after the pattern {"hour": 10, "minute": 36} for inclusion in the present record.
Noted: {"hour": 5, "minute": 14}
